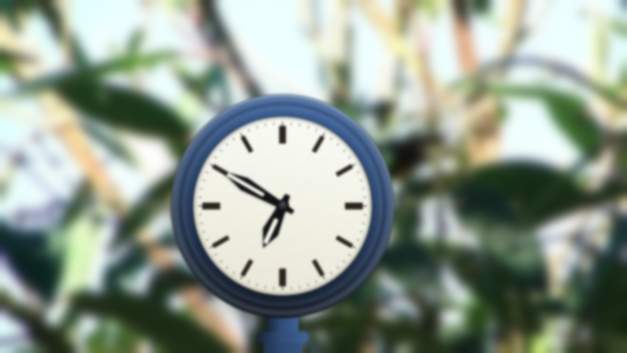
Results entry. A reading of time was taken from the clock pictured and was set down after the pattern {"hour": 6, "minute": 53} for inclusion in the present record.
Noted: {"hour": 6, "minute": 50}
